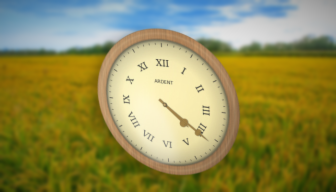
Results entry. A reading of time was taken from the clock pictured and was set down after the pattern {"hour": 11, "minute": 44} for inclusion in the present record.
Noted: {"hour": 4, "minute": 21}
